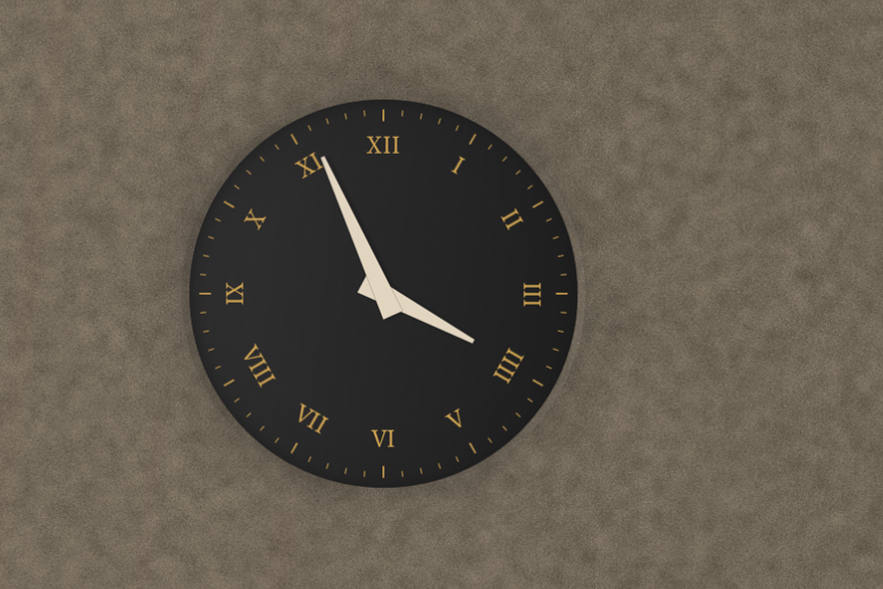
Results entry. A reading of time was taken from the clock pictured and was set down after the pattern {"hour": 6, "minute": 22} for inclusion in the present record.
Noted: {"hour": 3, "minute": 56}
